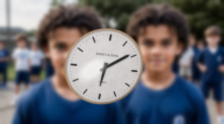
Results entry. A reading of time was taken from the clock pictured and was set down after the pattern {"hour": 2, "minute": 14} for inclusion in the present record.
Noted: {"hour": 6, "minute": 9}
